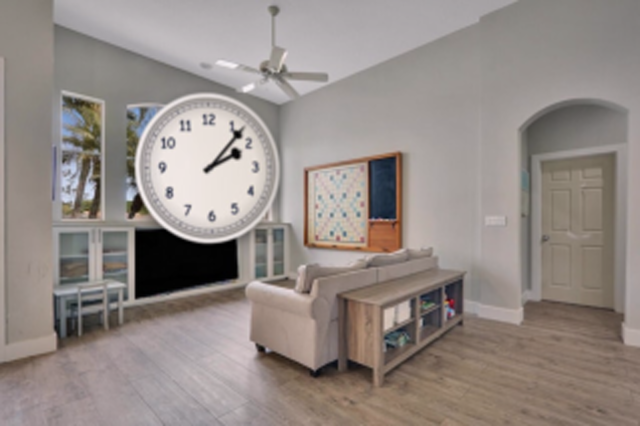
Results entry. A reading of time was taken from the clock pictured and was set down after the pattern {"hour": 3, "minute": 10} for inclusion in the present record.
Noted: {"hour": 2, "minute": 7}
